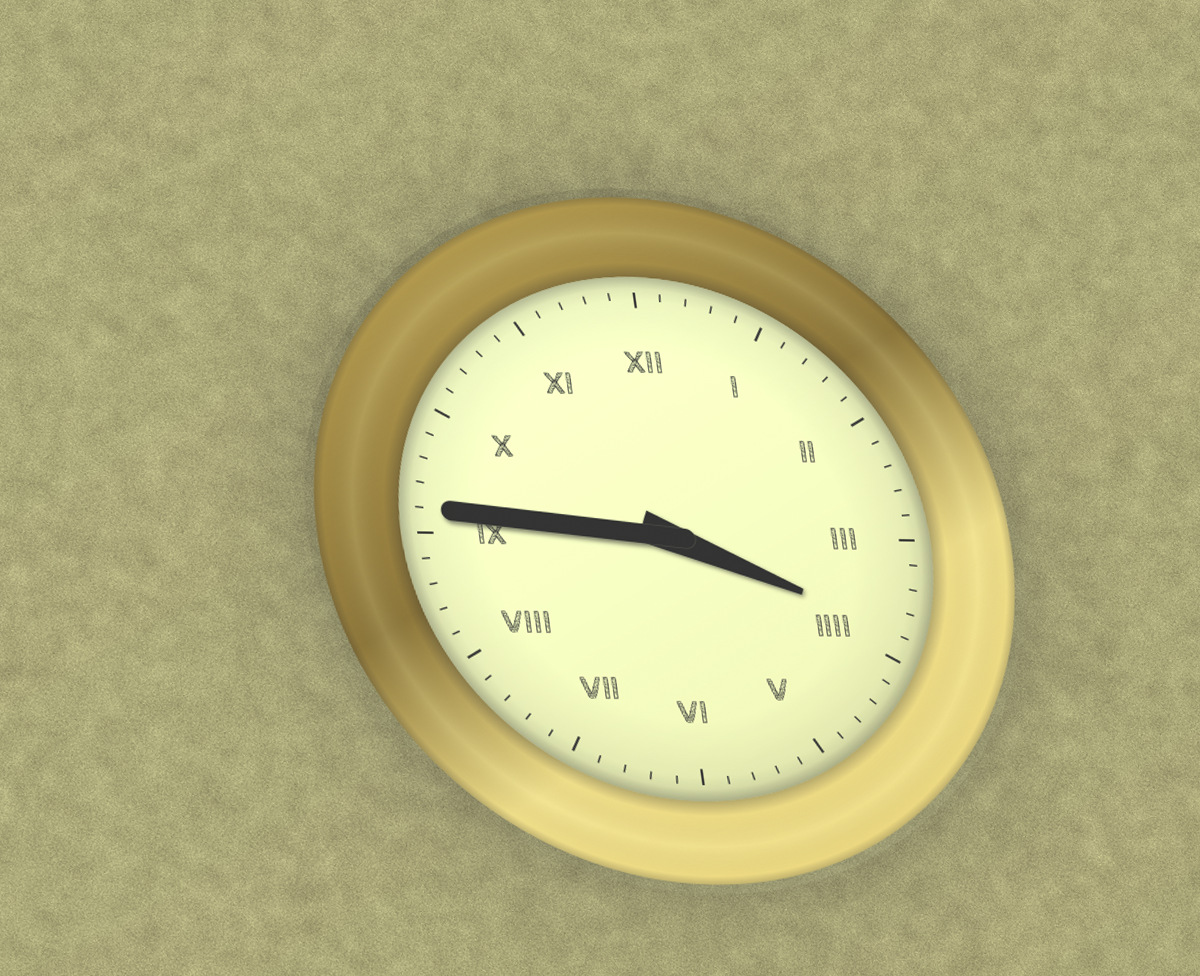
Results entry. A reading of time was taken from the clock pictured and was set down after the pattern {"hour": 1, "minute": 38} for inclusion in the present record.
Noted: {"hour": 3, "minute": 46}
